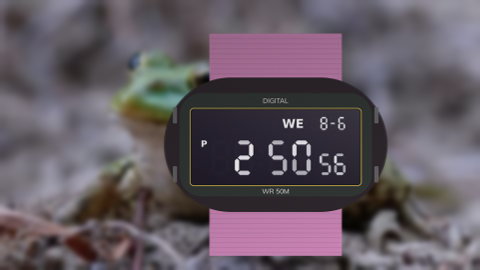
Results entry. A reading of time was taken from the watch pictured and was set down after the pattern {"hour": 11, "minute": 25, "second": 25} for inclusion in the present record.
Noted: {"hour": 2, "minute": 50, "second": 56}
